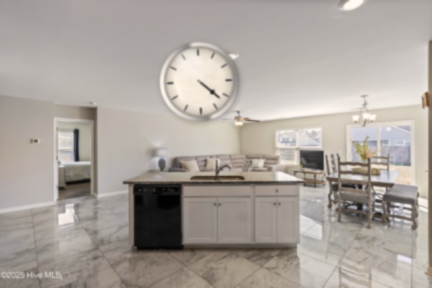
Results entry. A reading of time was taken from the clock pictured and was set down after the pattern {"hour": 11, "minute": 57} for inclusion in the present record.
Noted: {"hour": 4, "minute": 22}
